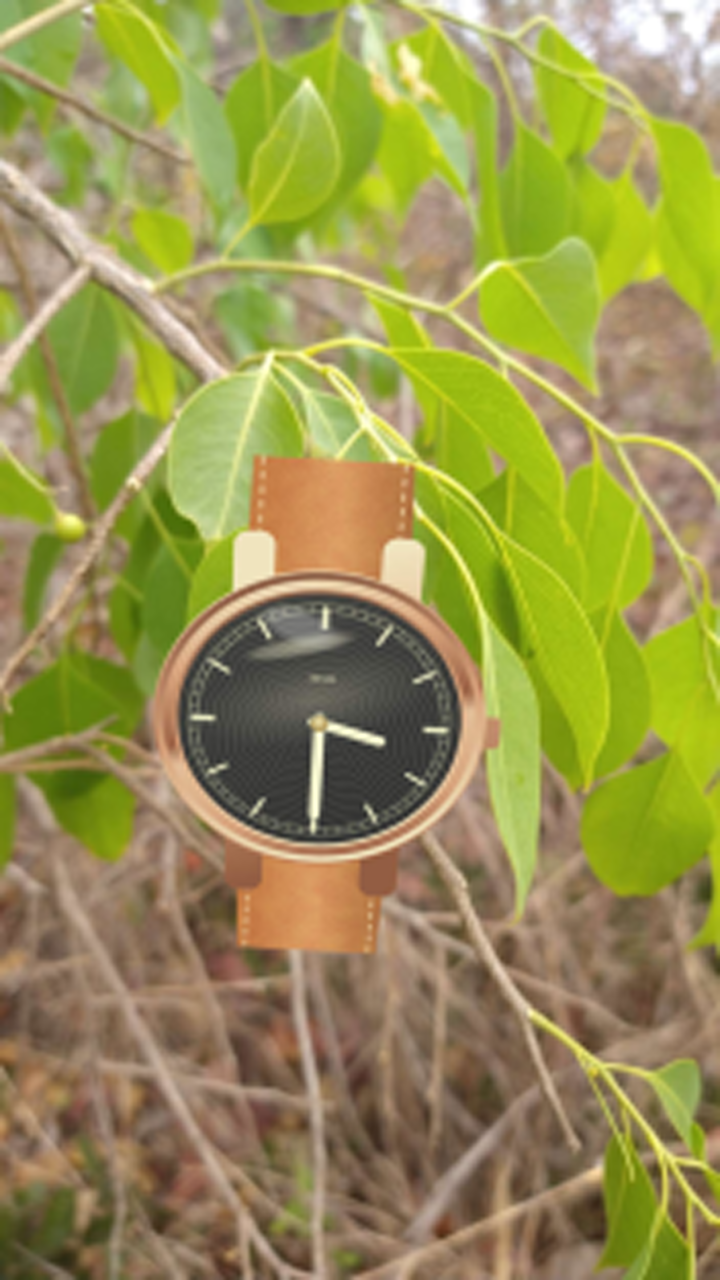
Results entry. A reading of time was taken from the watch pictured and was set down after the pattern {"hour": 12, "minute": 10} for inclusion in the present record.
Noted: {"hour": 3, "minute": 30}
